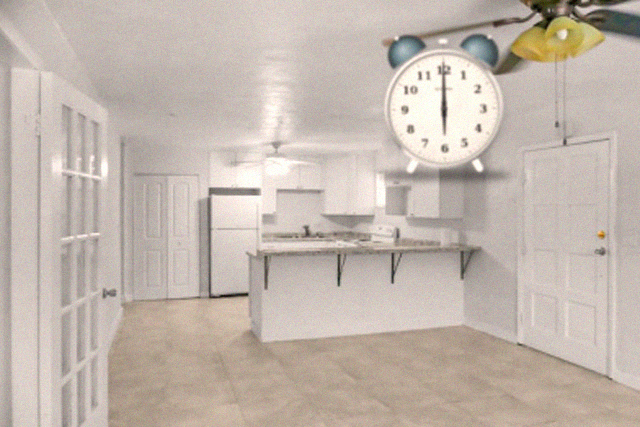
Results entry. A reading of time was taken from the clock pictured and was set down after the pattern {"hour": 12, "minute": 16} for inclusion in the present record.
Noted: {"hour": 6, "minute": 0}
